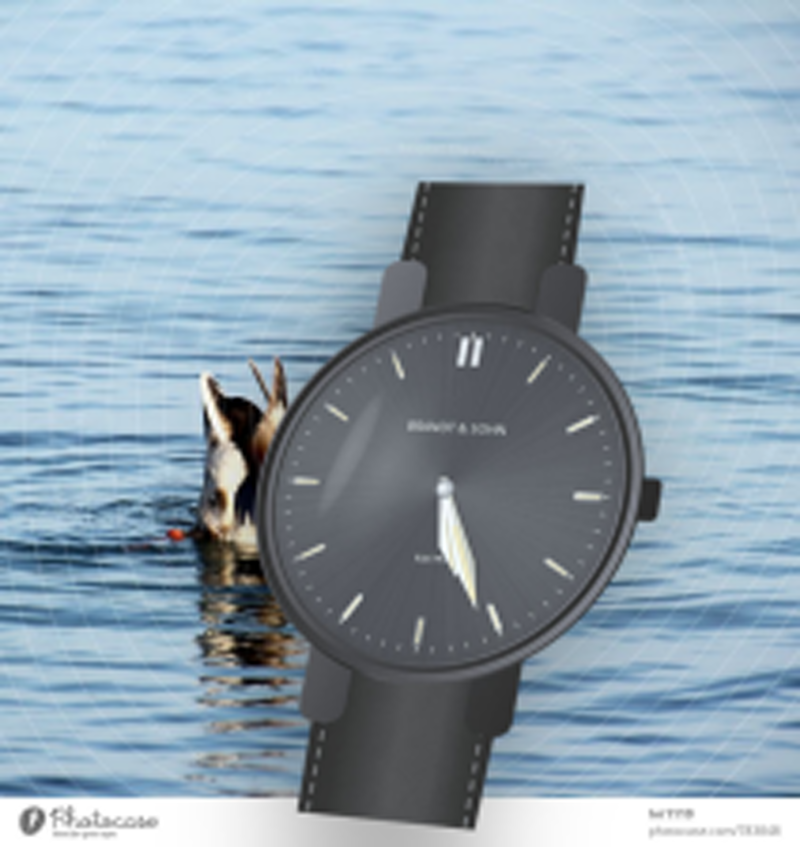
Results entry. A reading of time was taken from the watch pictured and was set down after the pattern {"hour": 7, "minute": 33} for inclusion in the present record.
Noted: {"hour": 5, "minute": 26}
